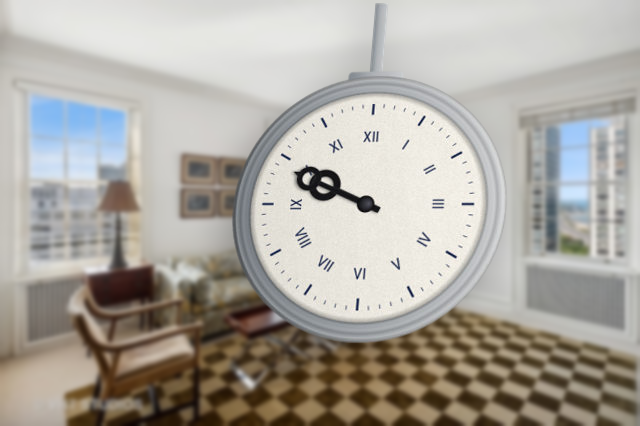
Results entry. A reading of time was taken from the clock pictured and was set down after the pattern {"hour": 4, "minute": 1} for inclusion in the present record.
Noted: {"hour": 9, "minute": 49}
